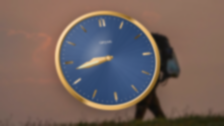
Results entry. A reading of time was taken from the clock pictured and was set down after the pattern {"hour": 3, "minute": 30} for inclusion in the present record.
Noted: {"hour": 8, "minute": 43}
